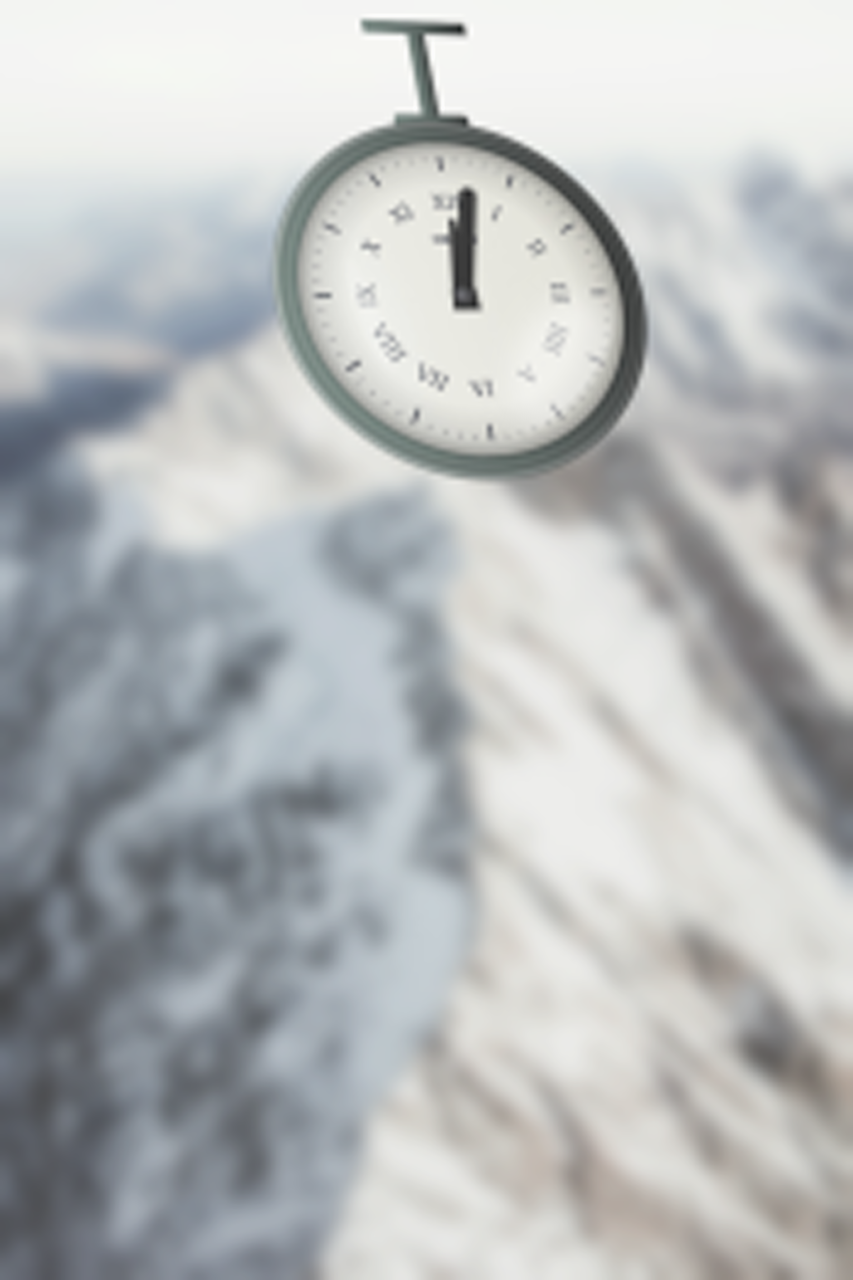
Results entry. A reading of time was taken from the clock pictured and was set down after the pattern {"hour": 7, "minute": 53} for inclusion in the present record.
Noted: {"hour": 12, "minute": 2}
